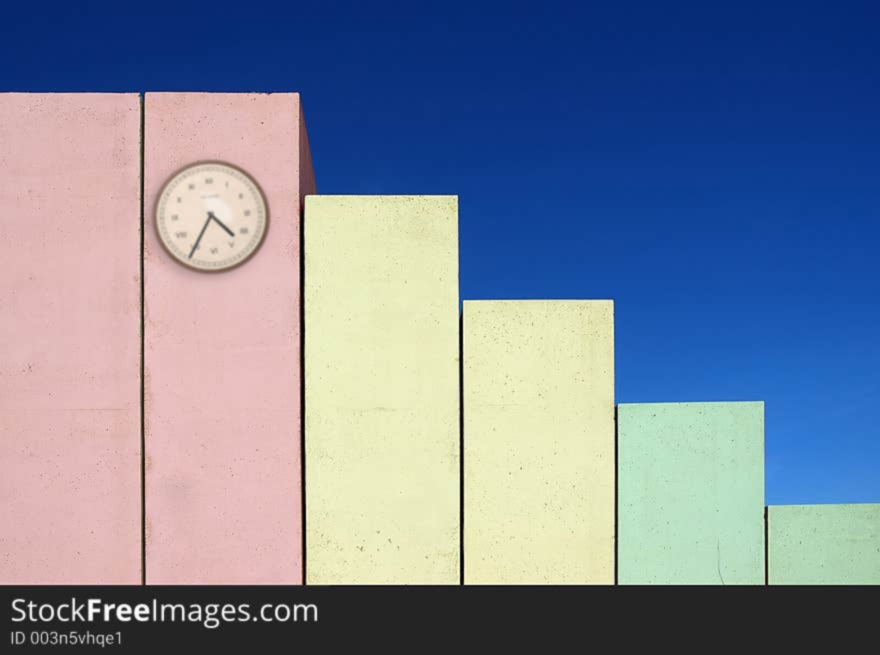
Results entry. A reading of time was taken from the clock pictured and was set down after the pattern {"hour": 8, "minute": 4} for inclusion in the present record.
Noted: {"hour": 4, "minute": 35}
